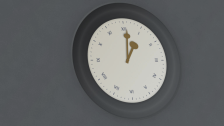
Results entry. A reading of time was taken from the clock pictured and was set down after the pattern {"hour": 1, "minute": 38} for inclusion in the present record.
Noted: {"hour": 1, "minute": 1}
